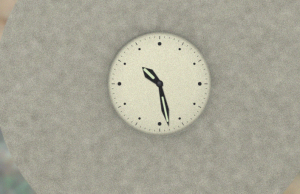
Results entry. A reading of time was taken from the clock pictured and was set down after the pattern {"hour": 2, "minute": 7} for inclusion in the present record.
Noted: {"hour": 10, "minute": 28}
